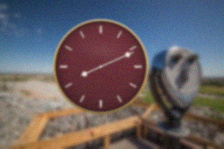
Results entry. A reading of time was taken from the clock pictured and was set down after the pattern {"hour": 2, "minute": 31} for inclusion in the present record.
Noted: {"hour": 8, "minute": 11}
